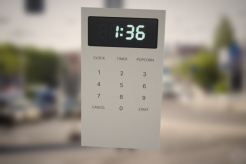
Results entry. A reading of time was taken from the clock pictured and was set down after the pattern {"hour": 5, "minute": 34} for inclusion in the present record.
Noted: {"hour": 1, "minute": 36}
